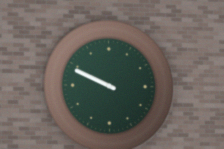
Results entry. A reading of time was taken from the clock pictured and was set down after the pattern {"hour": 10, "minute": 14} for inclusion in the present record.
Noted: {"hour": 9, "minute": 49}
